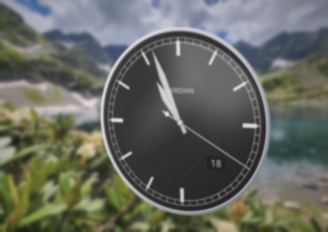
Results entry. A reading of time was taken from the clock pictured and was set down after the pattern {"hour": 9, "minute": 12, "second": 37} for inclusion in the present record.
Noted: {"hour": 10, "minute": 56, "second": 20}
